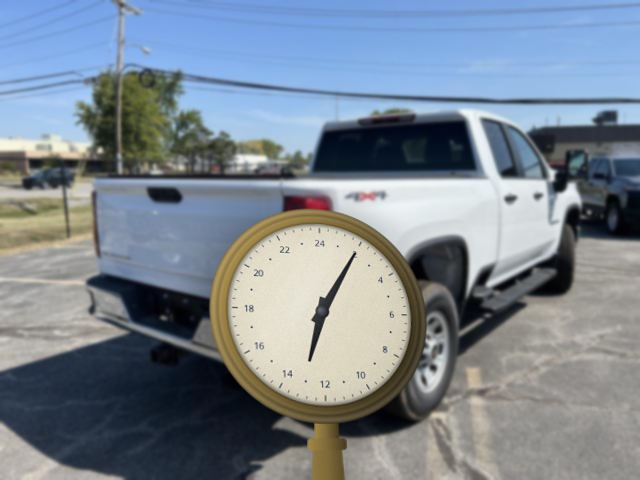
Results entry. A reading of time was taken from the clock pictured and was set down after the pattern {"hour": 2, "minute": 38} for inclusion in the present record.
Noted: {"hour": 13, "minute": 5}
